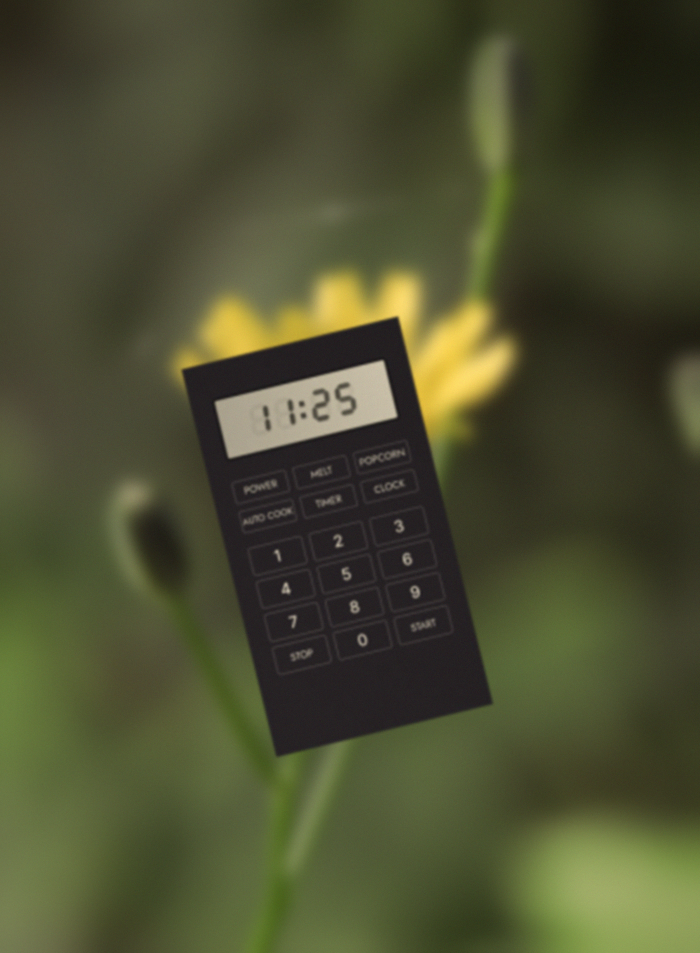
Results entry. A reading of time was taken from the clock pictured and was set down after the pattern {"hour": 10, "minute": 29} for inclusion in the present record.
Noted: {"hour": 11, "minute": 25}
